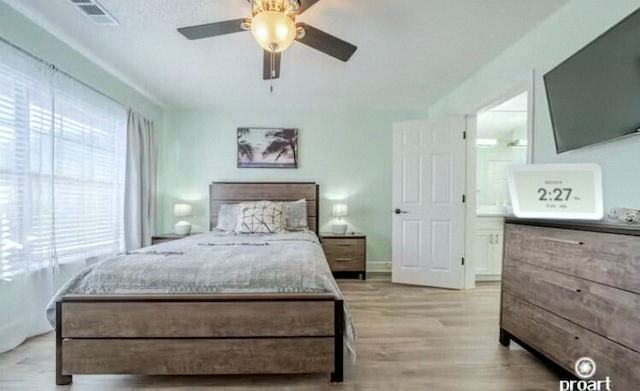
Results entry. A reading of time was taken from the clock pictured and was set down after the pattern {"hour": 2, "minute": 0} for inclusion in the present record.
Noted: {"hour": 2, "minute": 27}
